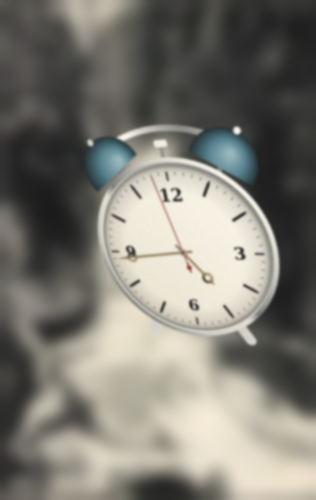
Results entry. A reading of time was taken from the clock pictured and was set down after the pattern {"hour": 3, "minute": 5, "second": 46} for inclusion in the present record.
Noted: {"hour": 4, "minute": 43, "second": 58}
